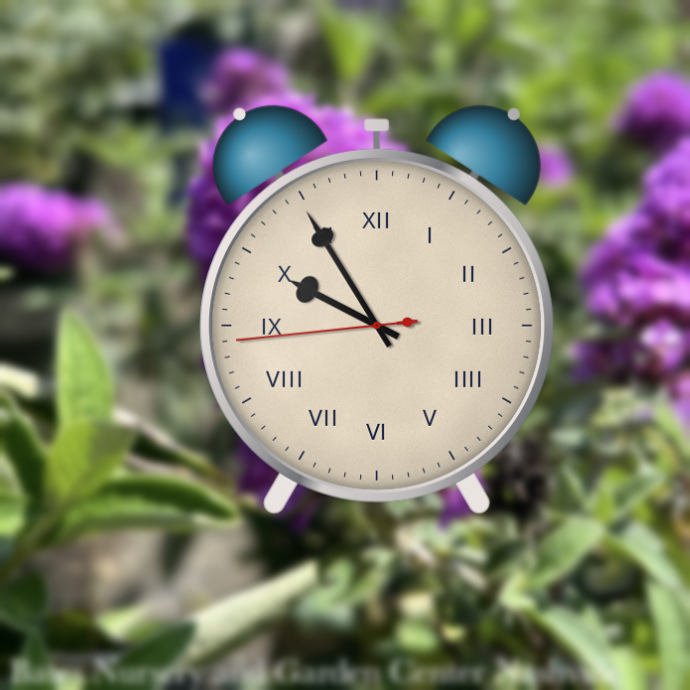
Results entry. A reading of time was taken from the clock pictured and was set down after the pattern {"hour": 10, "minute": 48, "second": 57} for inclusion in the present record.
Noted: {"hour": 9, "minute": 54, "second": 44}
